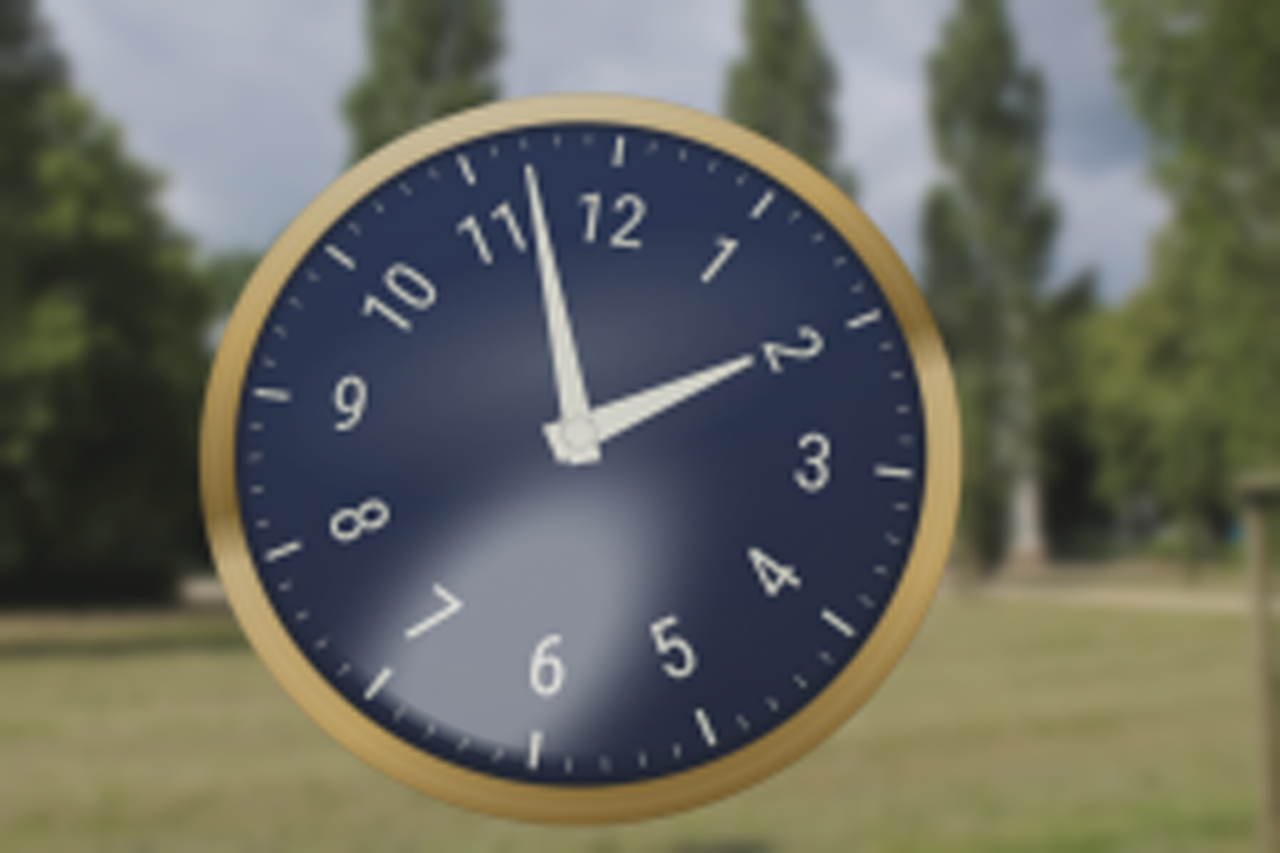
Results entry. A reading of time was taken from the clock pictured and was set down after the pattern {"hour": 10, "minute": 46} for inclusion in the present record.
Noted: {"hour": 1, "minute": 57}
